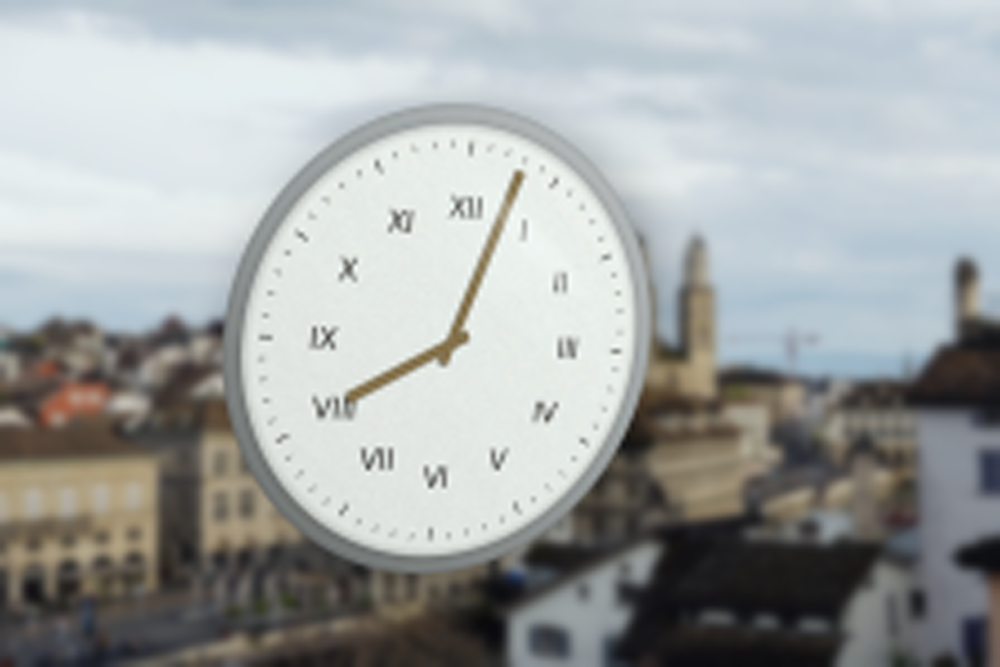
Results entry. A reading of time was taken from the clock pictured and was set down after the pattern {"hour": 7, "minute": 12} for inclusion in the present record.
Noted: {"hour": 8, "minute": 3}
